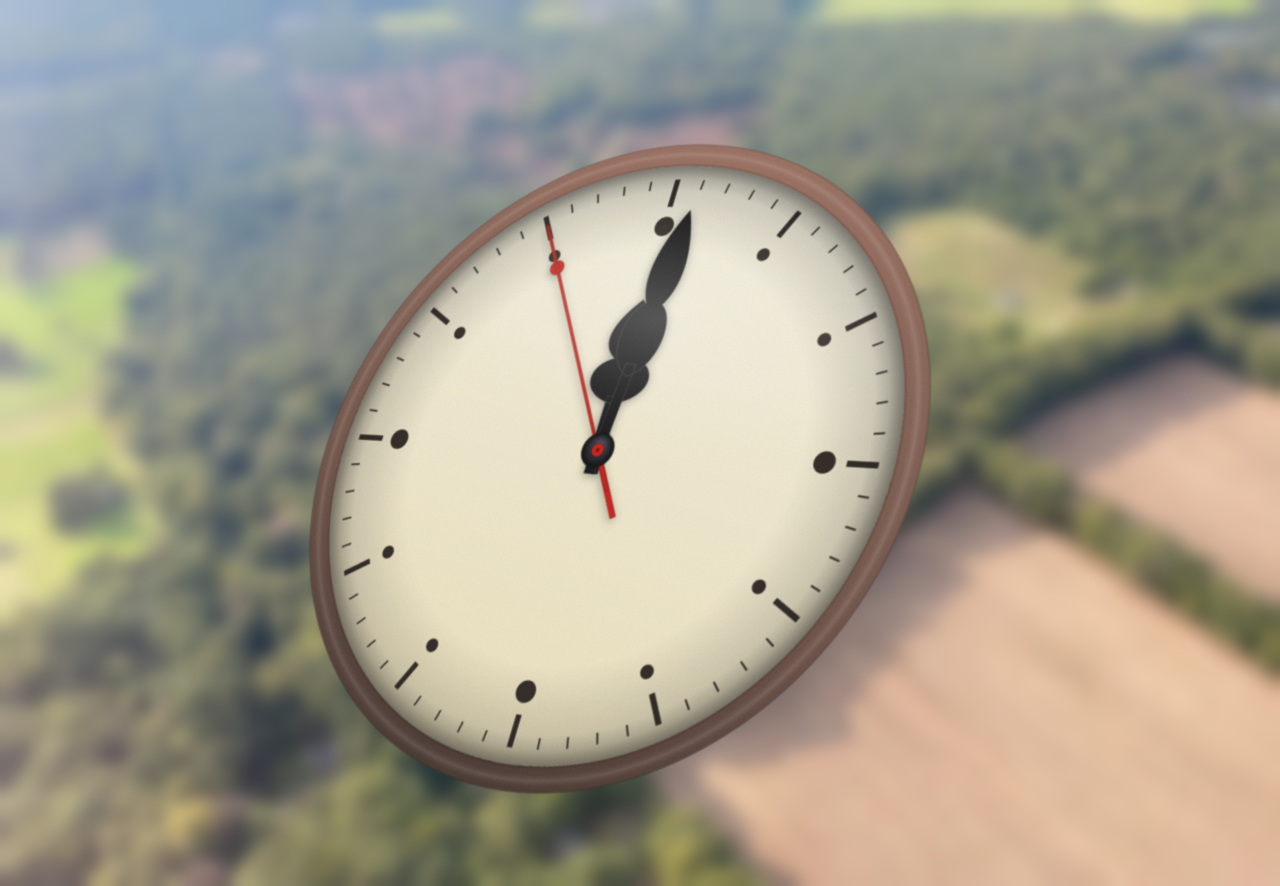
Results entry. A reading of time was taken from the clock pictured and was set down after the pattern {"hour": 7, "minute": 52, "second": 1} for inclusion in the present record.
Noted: {"hour": 12, "minute": 0, "second": 55}
